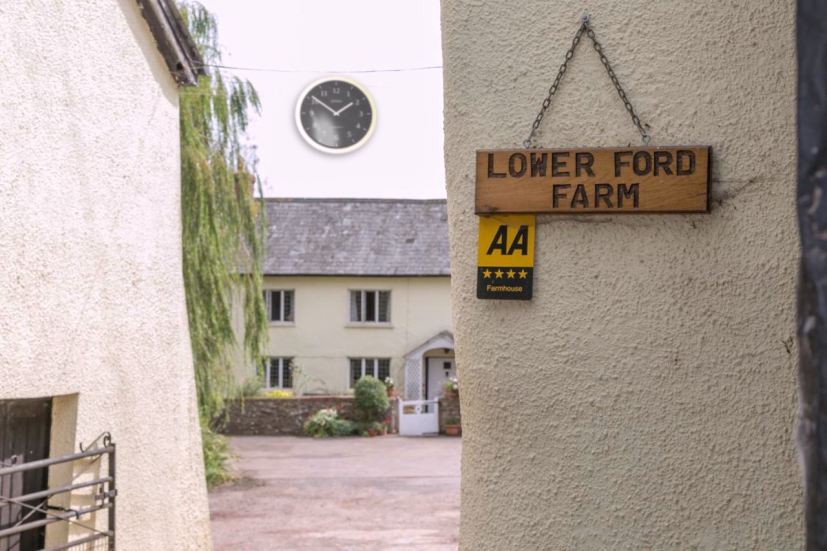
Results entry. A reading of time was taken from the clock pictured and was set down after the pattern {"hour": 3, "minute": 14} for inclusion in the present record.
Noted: {"hour": 1, "minute": 51}
